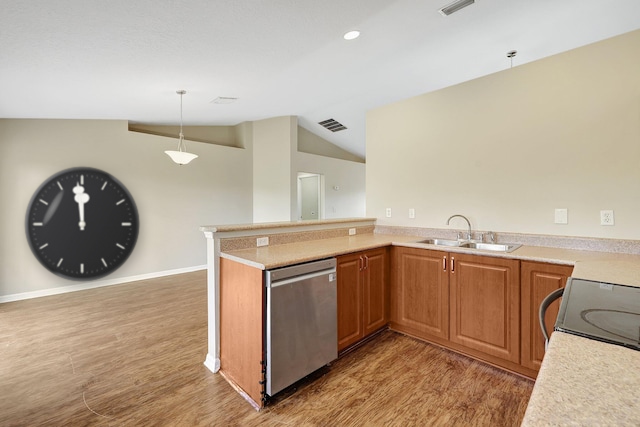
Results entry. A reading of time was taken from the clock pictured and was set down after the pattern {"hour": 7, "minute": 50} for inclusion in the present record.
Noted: {"hour": 11, "minute": 59}
